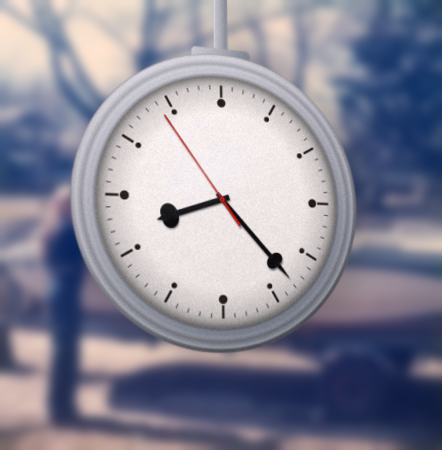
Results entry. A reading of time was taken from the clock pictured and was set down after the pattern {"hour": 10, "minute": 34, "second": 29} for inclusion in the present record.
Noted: {"hour": 8, "minute": 22, "second": 54}
